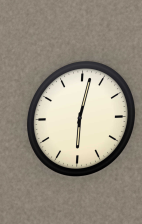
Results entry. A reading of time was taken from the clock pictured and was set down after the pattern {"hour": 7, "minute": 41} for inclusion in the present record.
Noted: {"hour": 6, "minute": 2}
